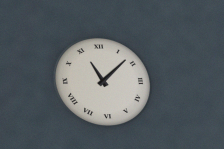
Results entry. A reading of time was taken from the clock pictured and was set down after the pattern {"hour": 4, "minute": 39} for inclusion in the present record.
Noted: {"hour": 11, "minute": 8}
